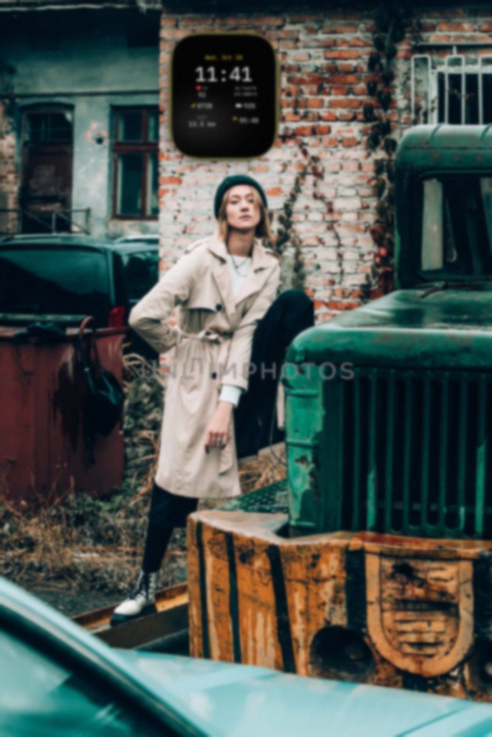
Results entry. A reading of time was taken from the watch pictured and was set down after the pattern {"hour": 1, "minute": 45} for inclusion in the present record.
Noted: {"hour": 11, "minute": 41}
